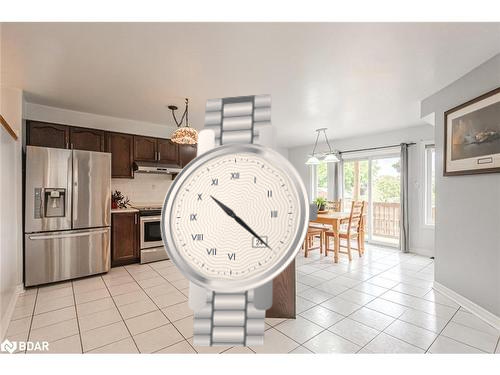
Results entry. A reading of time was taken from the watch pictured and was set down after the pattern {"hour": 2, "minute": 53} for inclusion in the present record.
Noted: {"hour": 10, "minute": 22}
